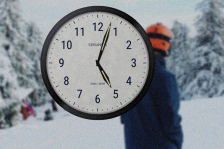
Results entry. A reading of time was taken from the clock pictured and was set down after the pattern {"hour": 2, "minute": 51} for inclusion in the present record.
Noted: {"hour": 5, "minute": 3}
